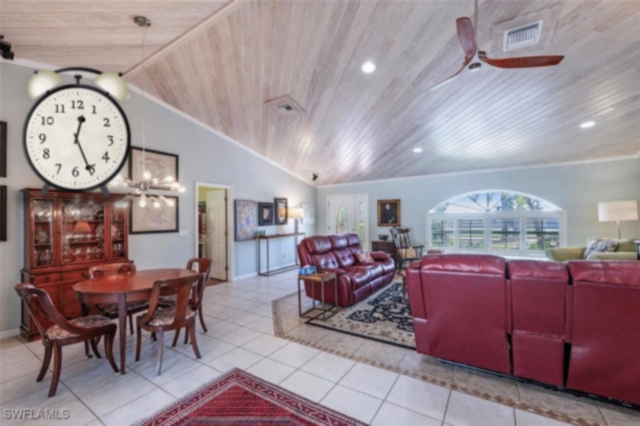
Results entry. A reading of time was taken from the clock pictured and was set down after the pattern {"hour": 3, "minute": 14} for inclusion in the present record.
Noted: {"hour": 12, "minute": 26}
